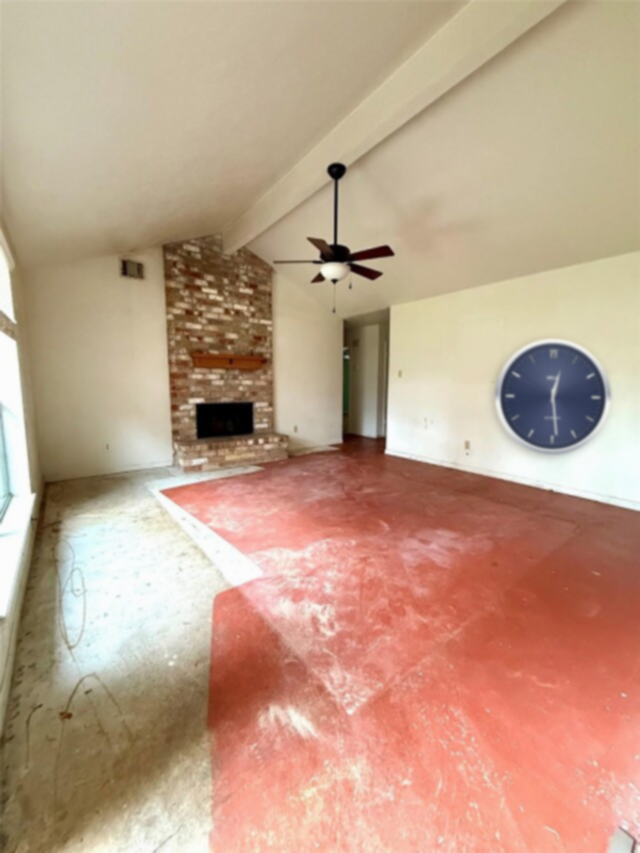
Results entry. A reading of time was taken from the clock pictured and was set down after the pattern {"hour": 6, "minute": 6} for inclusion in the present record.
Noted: {"hour": 12, "minute": 29}
